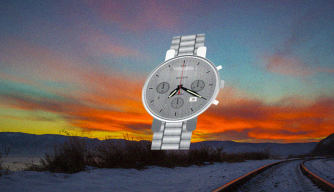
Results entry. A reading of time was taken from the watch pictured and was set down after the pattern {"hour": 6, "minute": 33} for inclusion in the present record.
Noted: {"hour": 7, "minute": 20}
